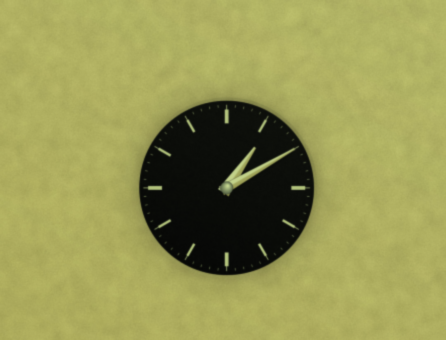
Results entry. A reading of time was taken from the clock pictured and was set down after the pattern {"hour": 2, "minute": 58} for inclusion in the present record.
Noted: {"hour": 1, "minute": 10}
